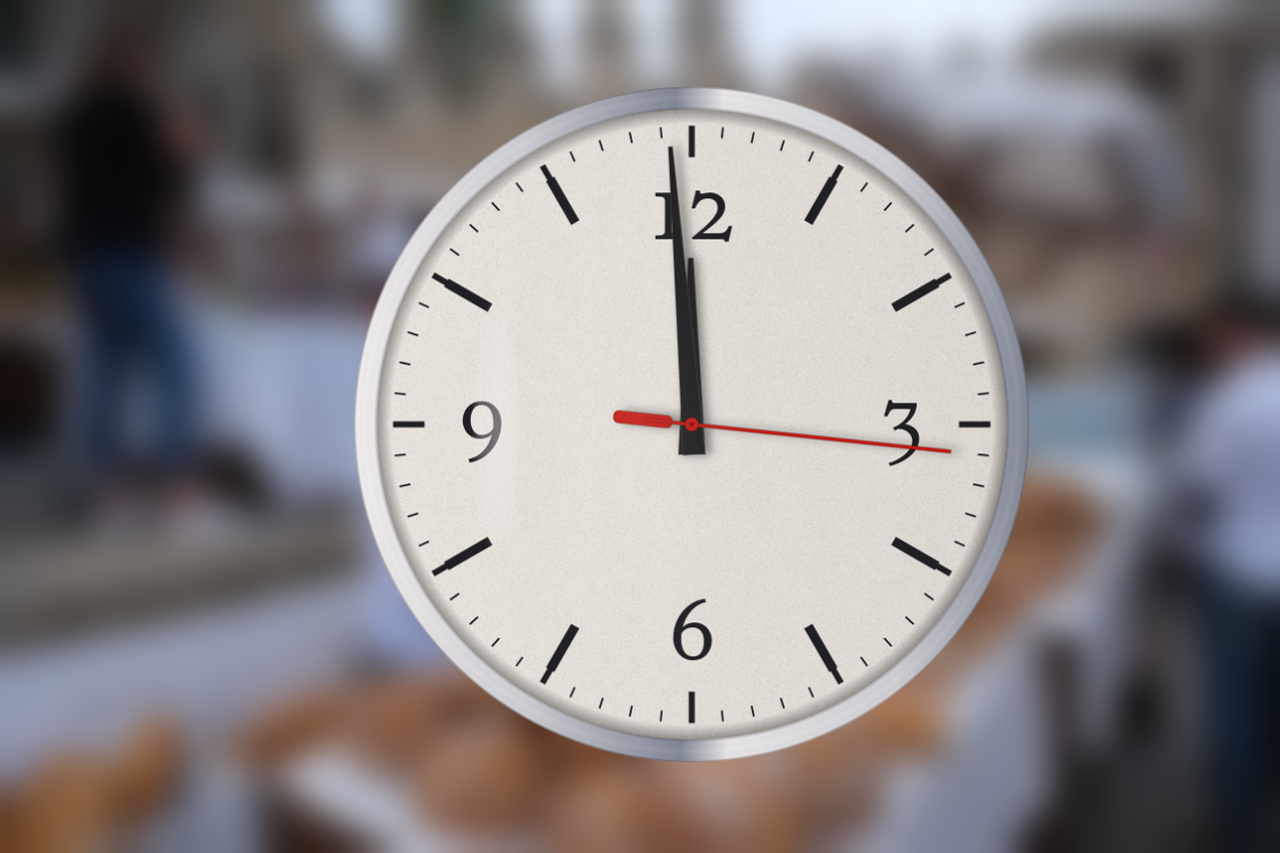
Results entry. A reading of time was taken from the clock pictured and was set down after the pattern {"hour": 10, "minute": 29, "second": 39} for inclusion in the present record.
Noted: {"hour": 11, "minute": 59, "second": 16}
